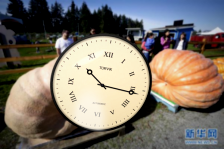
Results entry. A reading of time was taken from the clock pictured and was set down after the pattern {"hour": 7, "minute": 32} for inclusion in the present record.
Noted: {"hour": 10, "minute": 16}
